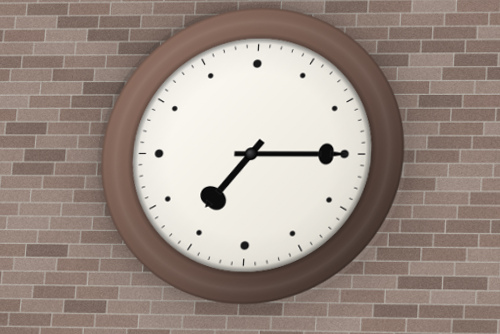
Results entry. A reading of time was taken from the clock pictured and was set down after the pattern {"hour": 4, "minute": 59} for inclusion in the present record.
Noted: {"hour": 7, "minute": 15}
